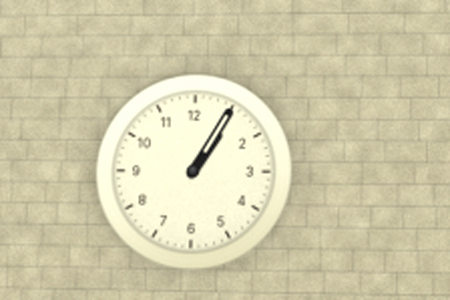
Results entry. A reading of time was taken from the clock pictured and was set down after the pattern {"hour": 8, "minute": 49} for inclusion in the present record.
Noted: {"hour": 1, "minute": 5}
